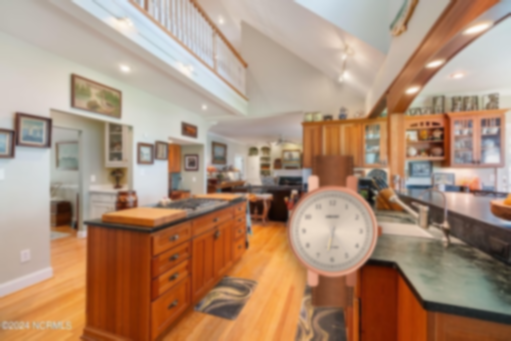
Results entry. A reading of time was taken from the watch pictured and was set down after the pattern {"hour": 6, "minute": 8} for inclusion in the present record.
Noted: {"hour": 6, "minute": 24}
